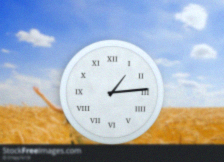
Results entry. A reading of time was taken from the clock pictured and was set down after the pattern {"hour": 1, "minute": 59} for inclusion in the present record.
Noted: {"hour": 1, "minute": 14}
